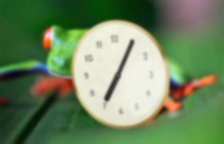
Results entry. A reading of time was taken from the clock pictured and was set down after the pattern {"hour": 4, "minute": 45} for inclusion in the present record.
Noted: {"hour": 7, "minute": 5}
